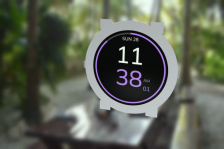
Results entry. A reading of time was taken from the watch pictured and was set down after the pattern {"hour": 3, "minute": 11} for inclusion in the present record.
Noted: {"hour": 11, "minute": 38}
